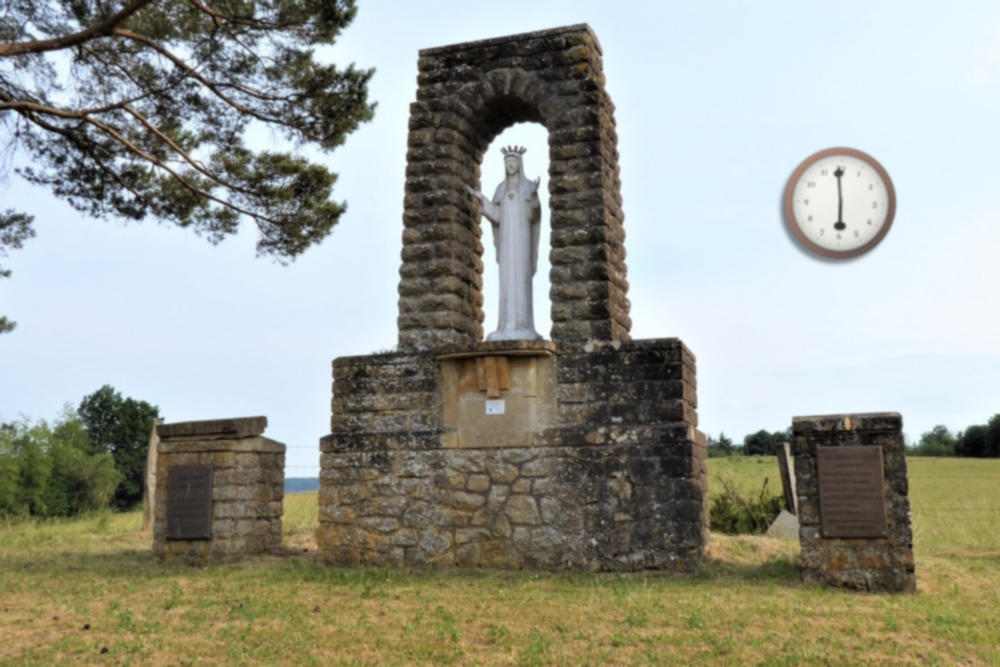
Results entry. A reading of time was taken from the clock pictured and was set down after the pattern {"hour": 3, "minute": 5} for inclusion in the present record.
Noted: {"hour": 5, "minute": 59}
